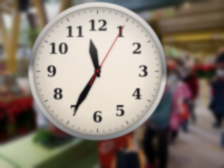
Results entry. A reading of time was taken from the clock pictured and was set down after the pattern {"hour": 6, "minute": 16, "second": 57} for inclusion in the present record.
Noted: {"hour": 11, "minute": 35, "second": 5}
